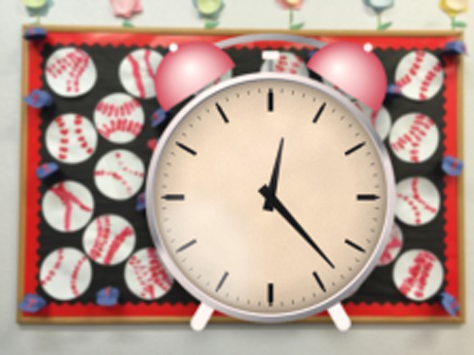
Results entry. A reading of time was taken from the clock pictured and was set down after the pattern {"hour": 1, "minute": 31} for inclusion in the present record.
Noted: {"hour": 12, "minute": 23}
